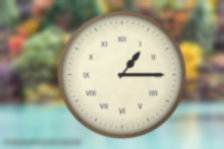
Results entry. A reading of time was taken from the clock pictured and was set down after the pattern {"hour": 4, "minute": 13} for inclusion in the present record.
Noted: {"hour": 1, "minute": 15}
